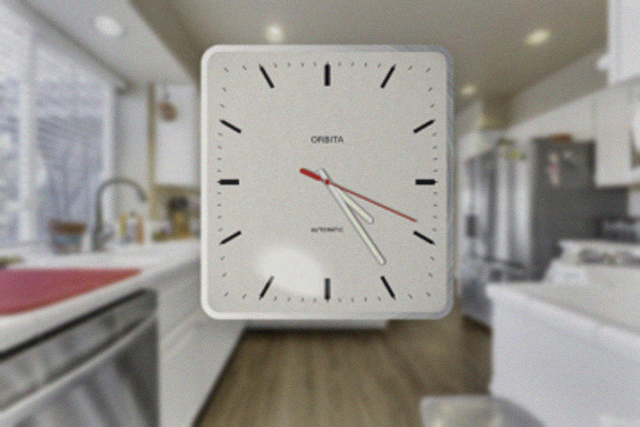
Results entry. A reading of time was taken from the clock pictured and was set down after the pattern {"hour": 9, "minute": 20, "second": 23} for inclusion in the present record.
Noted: {"hour": 4, "minute": 24, "second": 19}
